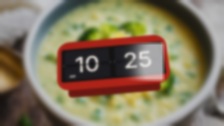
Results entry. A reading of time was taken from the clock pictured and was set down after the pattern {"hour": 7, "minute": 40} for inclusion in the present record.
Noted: {"hour": 10, "minute": 25}
